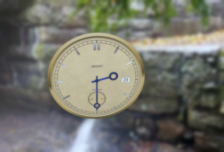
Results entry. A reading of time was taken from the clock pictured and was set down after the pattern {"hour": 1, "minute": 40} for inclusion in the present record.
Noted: {"hour": 2, "minute": 30}
